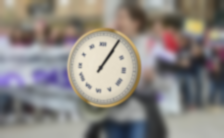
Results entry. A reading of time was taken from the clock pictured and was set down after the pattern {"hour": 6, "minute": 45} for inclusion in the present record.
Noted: {"hour": 1, "minute": 5}
